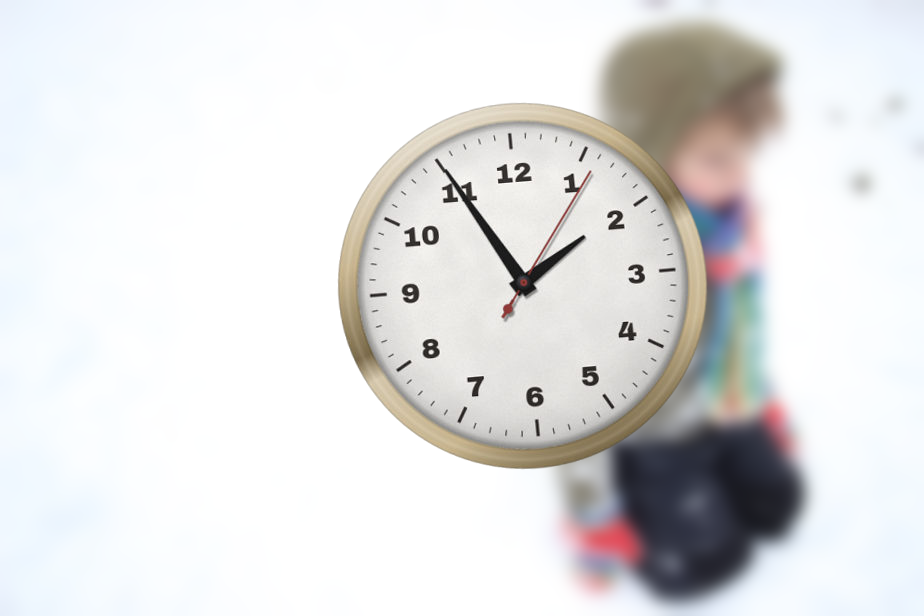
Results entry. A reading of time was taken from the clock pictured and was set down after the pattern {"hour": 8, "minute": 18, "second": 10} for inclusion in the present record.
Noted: {"hour": 1, "minute": 55, "second": 6}
